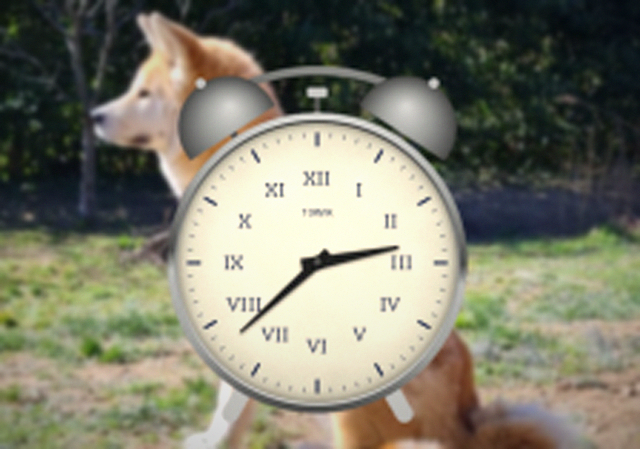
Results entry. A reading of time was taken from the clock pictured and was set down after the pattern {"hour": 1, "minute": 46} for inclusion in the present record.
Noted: {"hour": 2, "minute": 38}
